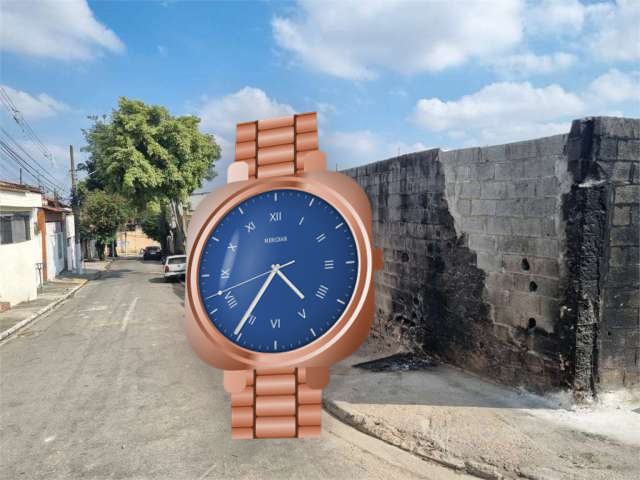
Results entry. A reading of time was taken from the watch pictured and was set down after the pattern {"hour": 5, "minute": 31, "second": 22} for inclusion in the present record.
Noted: {"hour": 4, "minute": 35, "second": 42}
